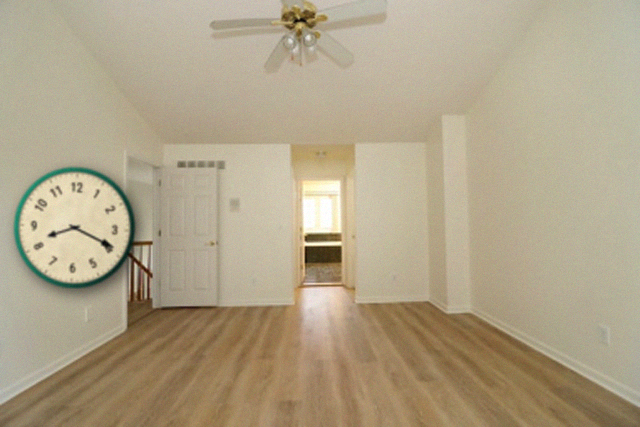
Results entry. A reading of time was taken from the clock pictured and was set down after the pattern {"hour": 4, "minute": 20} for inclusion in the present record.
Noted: {"hour": 8, "minute": 19}
